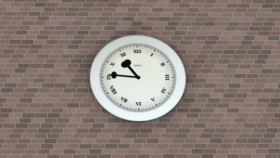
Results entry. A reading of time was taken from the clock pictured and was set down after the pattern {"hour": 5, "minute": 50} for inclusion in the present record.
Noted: {"hour": 10, "minute": 46}
